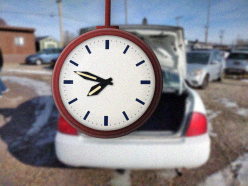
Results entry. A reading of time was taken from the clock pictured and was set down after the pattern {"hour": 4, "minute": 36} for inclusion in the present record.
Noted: {"hour": 7, "minute": 48}
